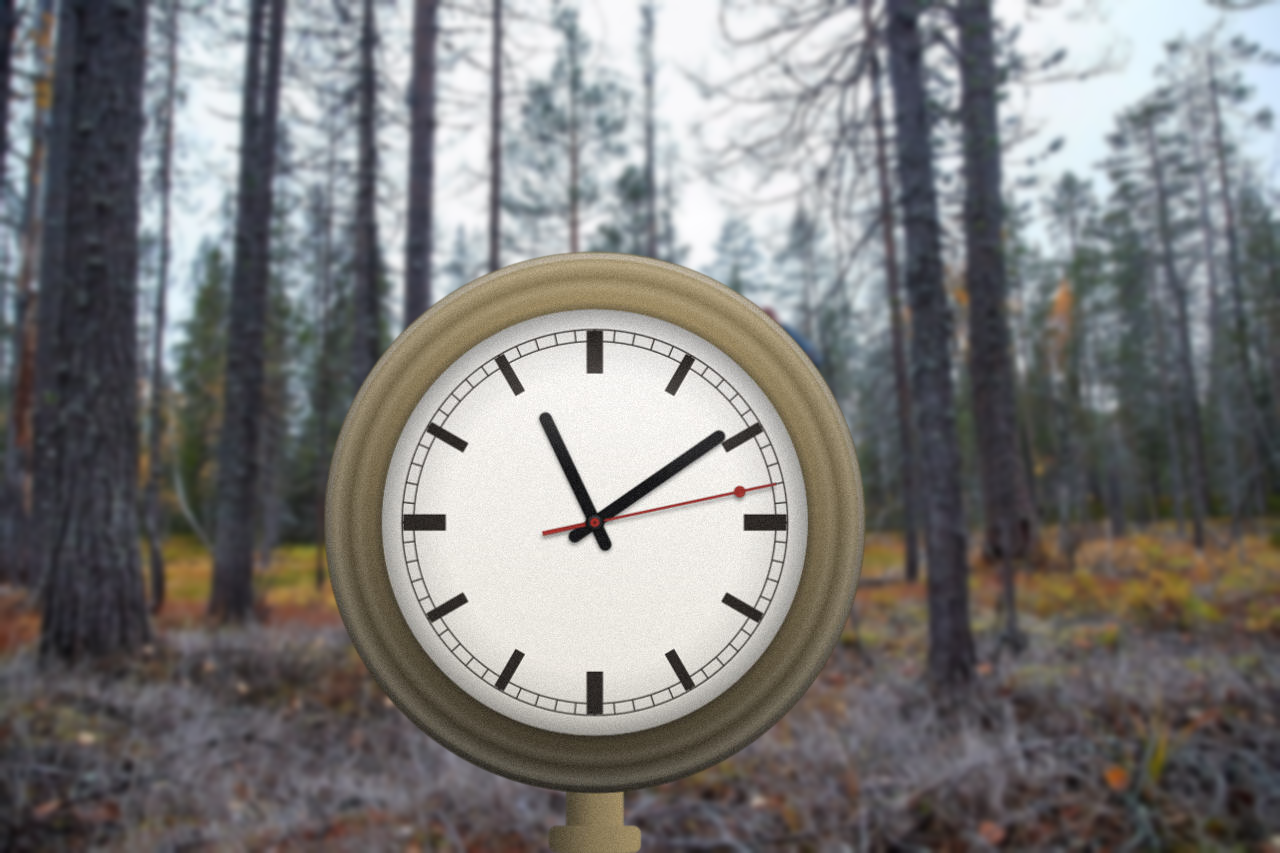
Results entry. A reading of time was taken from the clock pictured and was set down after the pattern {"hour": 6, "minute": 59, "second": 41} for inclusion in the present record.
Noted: {"hour": 11, "minute": 9, "second": 13}
